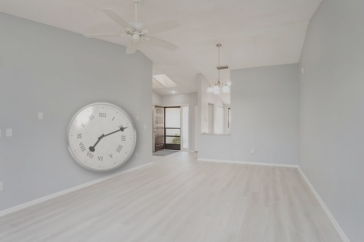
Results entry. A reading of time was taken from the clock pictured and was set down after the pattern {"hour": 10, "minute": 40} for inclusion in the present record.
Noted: {"hour": 7, "minute": 11}
